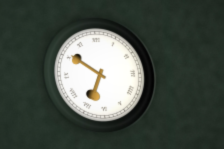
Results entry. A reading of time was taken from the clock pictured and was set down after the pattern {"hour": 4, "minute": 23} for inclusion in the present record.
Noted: {"hour": 6, "minute": 51}
